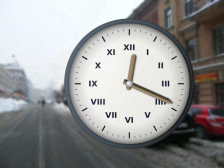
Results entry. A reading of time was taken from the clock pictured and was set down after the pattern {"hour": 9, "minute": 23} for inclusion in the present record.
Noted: {"hour": 12, "minute": 19}
